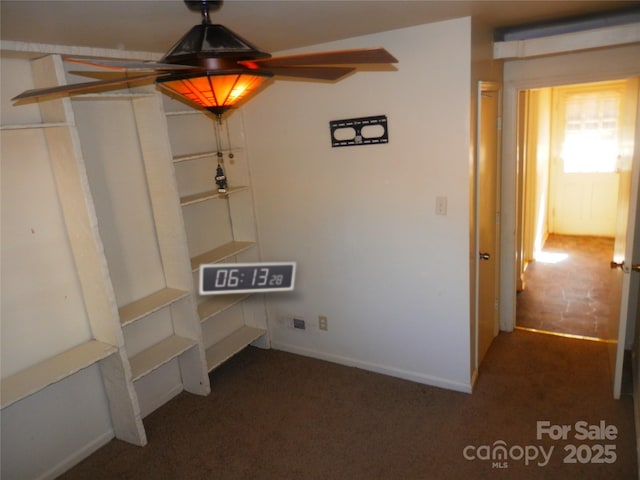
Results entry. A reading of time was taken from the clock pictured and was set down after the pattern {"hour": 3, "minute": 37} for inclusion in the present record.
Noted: {"hour": 6, "minute": 13}
